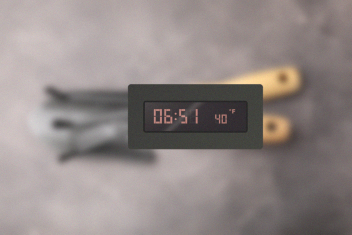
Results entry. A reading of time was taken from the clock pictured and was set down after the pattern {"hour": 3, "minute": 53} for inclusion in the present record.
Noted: {"hour": 6, "minute": 51}
